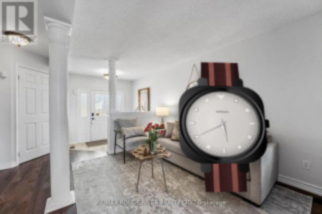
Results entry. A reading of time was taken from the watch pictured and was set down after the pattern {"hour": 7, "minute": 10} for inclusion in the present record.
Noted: {"hour": 5, "minute": 40}
